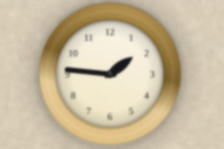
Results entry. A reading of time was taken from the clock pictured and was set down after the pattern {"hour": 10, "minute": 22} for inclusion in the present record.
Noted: {"hour": 1, "minute": 46}
